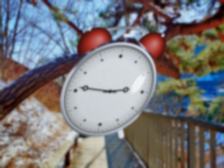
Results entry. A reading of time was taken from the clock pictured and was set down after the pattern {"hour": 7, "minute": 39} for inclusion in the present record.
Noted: {"hour": 2, "minute": 46}
